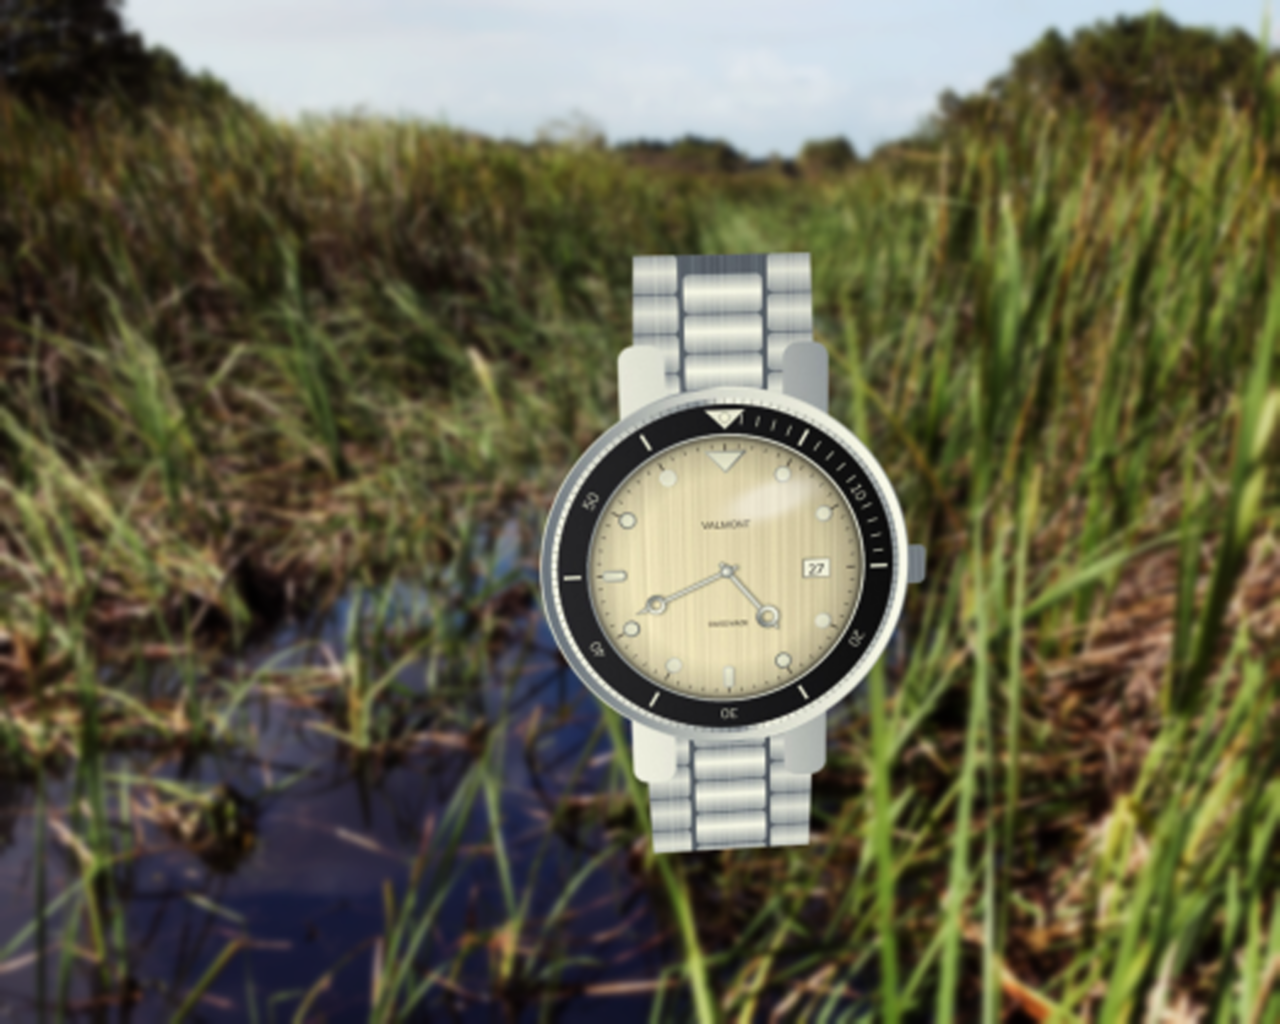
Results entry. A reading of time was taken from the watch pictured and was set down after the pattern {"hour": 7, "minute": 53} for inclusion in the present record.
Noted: {"hour": 4, "minute": 41}
